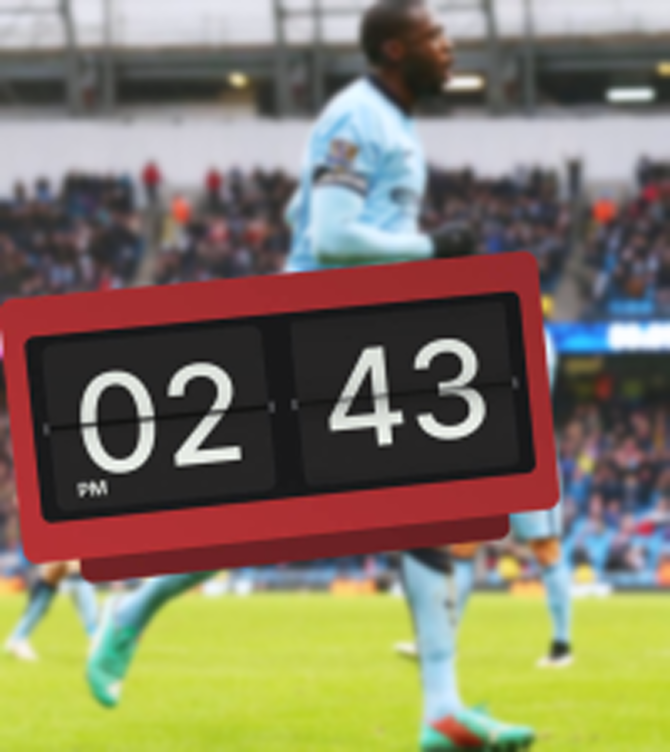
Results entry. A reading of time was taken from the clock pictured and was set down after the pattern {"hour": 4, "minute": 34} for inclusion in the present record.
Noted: {"hour": 2, "minute": 43}
